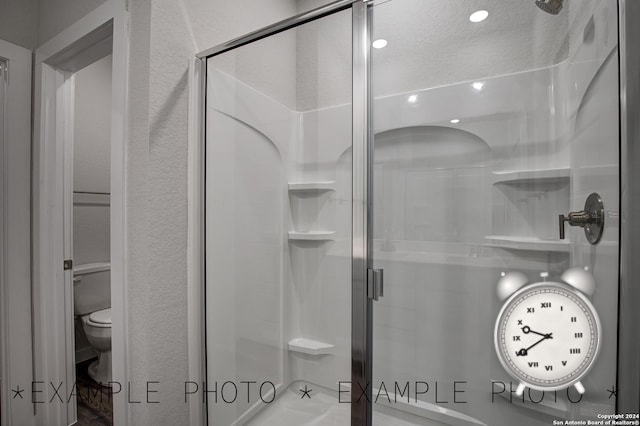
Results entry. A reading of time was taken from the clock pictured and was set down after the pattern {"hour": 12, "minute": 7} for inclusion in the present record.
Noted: {"hour": 9, "minute": 40}
